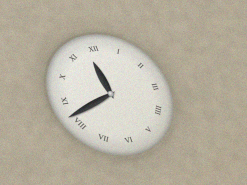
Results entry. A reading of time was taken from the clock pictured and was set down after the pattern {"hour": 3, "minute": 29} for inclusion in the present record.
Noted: {"hour": 11, "minute": 42}
